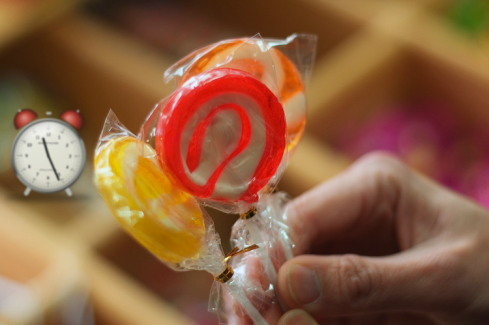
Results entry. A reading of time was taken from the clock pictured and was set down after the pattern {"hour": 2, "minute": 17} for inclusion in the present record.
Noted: {"hour": 11, "minute": 26}
